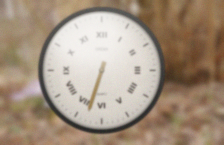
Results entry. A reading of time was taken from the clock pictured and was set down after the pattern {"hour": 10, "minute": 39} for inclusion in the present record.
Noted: {"hour": 6, "minute": 33}
